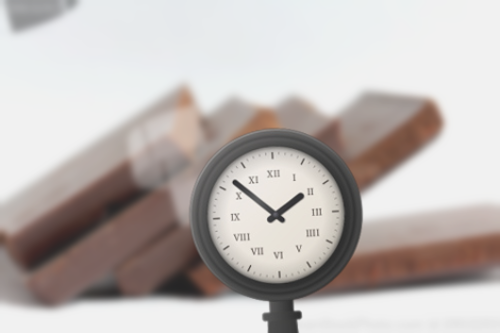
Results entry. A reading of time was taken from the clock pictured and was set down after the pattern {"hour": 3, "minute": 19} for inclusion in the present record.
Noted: {"hour": 1, "minute": 52}
